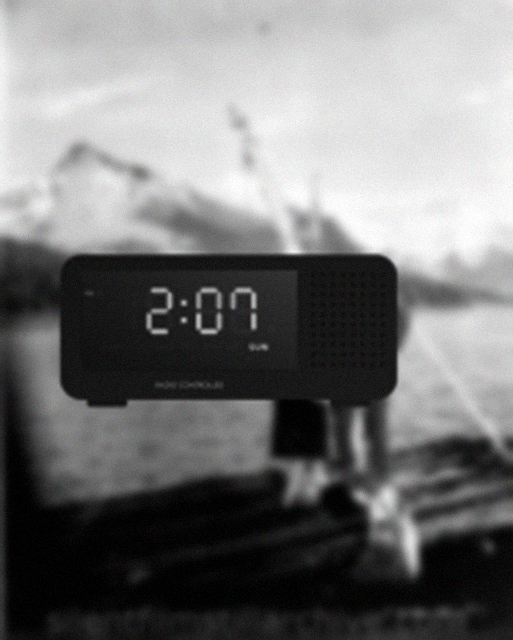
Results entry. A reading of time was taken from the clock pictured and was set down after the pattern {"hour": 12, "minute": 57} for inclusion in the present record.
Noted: {"hour": 2, "minute": 7}
